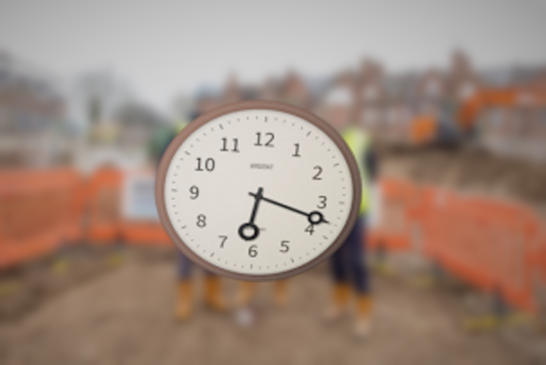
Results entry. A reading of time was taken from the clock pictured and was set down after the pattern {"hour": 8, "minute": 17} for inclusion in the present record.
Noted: {"hour": 6, "minute": 18}
